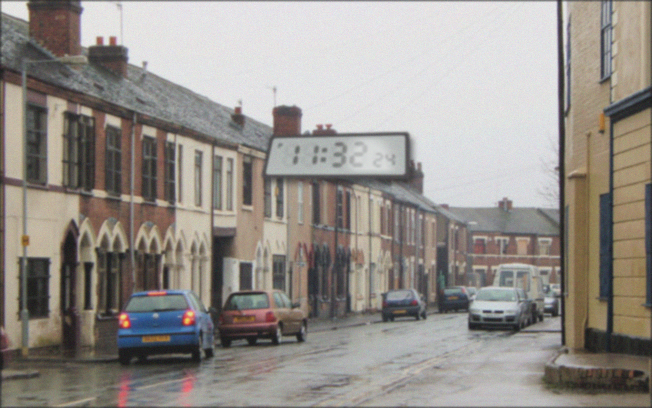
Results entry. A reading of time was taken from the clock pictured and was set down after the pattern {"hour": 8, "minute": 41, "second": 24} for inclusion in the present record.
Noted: {"hour": 11, "minute": 32, "second": 24}
